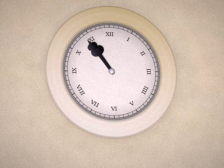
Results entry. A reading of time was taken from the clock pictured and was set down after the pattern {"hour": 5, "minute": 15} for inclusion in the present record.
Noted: {"hour": 10, "minute": 54}
